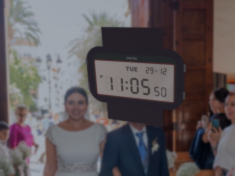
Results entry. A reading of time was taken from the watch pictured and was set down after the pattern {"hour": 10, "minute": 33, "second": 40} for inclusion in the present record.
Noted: {"hour": 11, "minute": 5, "second": 50}
